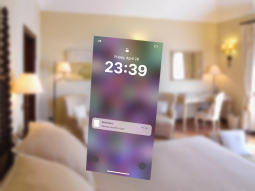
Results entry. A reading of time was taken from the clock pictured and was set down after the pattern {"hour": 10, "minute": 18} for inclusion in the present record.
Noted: {"hour": 23, "minute": 39}
